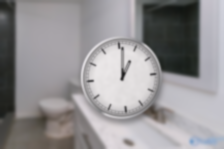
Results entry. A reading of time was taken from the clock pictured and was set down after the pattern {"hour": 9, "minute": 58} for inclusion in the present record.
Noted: {"hour": 1, "minute": 1}
